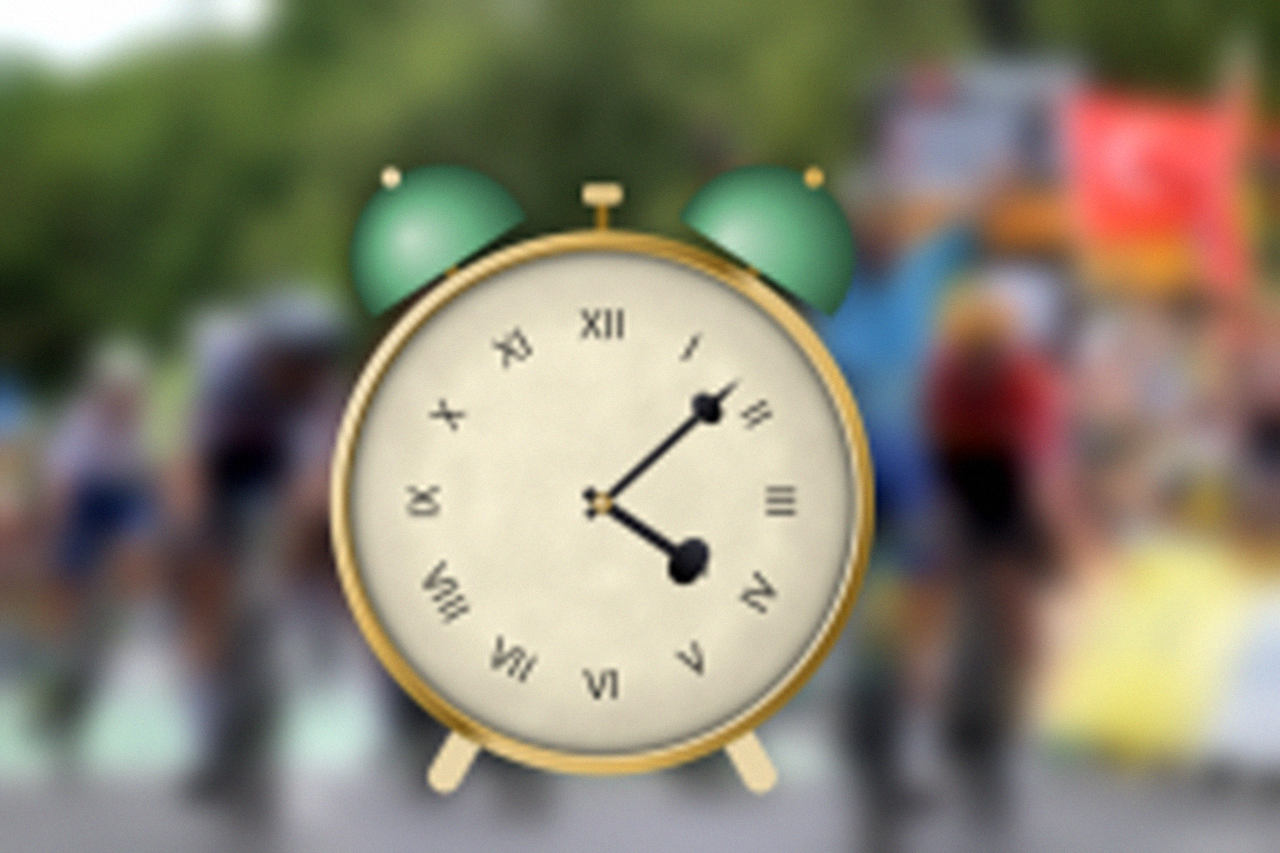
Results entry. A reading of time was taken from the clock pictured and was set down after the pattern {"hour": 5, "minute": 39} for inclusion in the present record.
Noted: {"hour": 4, "minute": 8}
